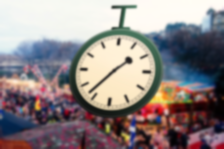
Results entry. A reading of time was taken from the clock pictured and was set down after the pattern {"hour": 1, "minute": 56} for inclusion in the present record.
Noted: {"hour": 1, "minute": 37}
